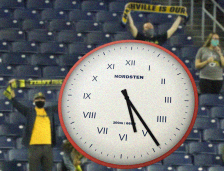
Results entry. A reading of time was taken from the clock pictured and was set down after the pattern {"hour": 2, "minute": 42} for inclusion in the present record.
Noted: {"hour": 5, "minute": 24}
